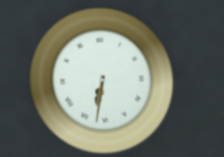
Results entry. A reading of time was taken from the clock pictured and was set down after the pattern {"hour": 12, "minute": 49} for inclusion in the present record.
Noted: {"hour": 6, "minute": 32}
